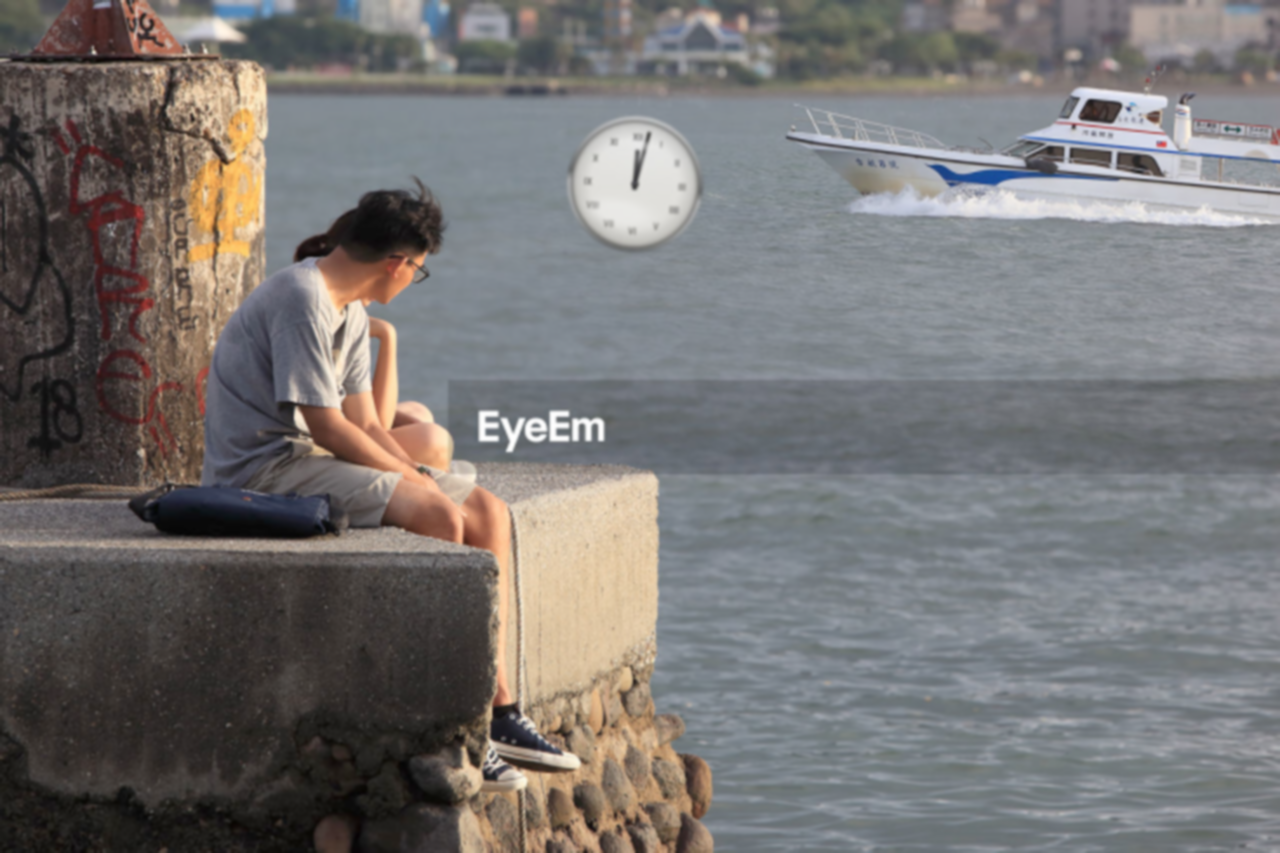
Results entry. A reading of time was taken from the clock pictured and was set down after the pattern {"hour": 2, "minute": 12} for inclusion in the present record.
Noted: {"hour": 12, "minute": 2}
